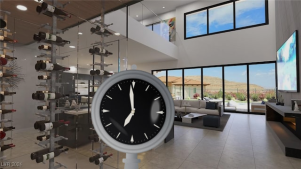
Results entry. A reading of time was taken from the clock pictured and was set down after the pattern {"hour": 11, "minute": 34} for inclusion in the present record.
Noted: {"hour": 6, "minute": 59}
